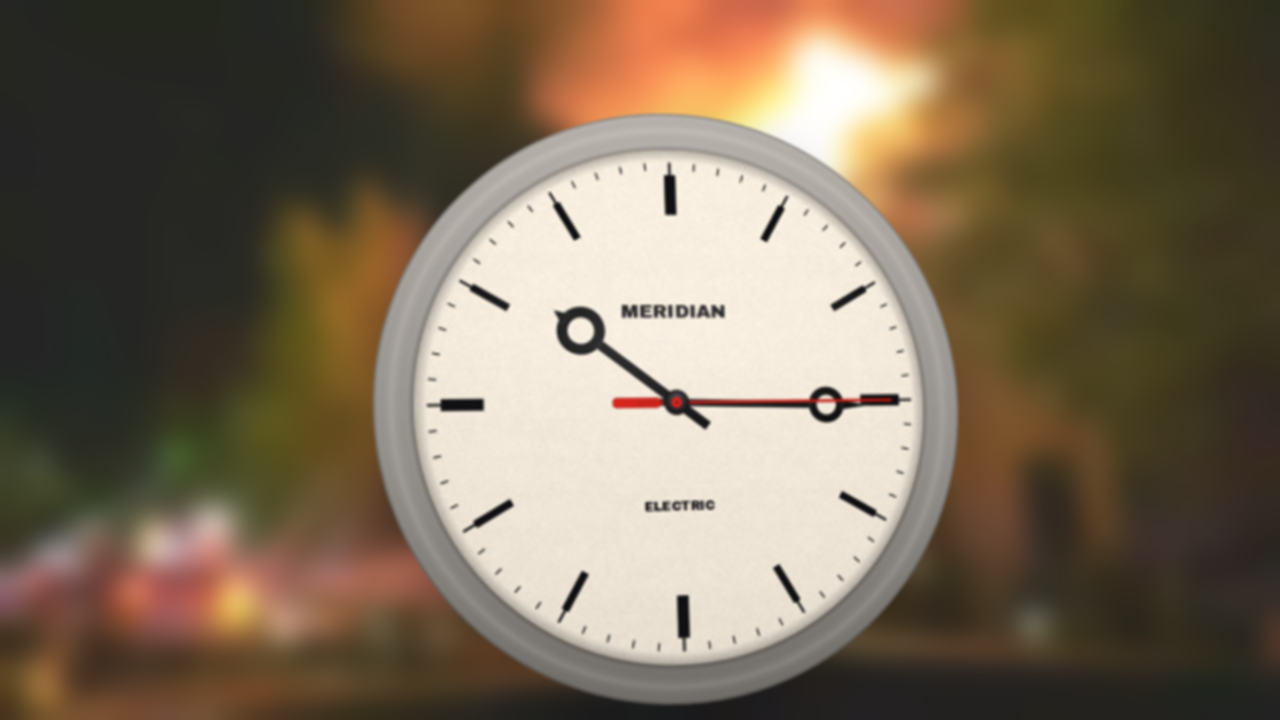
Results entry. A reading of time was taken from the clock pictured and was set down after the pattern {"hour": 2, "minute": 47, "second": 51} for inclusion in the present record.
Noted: {"hour": 10, "minute": 15, "second": 15}
